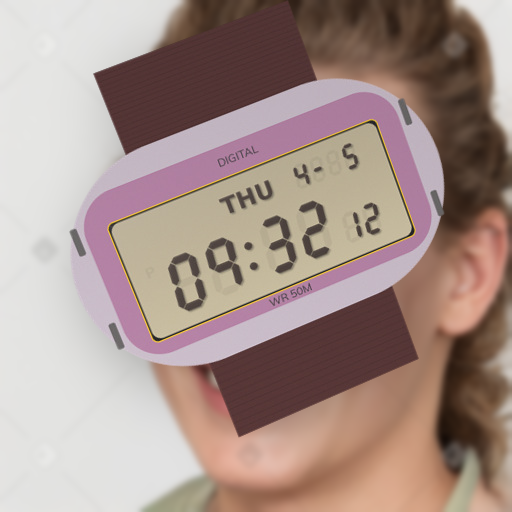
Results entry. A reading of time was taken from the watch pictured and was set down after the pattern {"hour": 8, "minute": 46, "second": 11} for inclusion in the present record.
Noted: {"hour": 9, "minute": 32, "second": 12}
